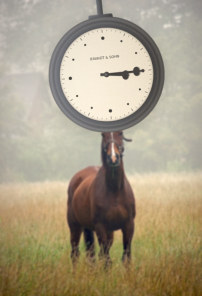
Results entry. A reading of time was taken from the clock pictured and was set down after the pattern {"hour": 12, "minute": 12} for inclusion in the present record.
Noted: {"hour": 3, "minute": 15}
